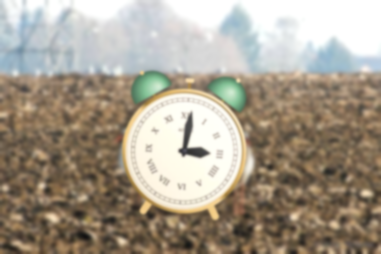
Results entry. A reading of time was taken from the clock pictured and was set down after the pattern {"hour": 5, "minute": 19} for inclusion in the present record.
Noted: {"hour": 3, "minute": 1}
